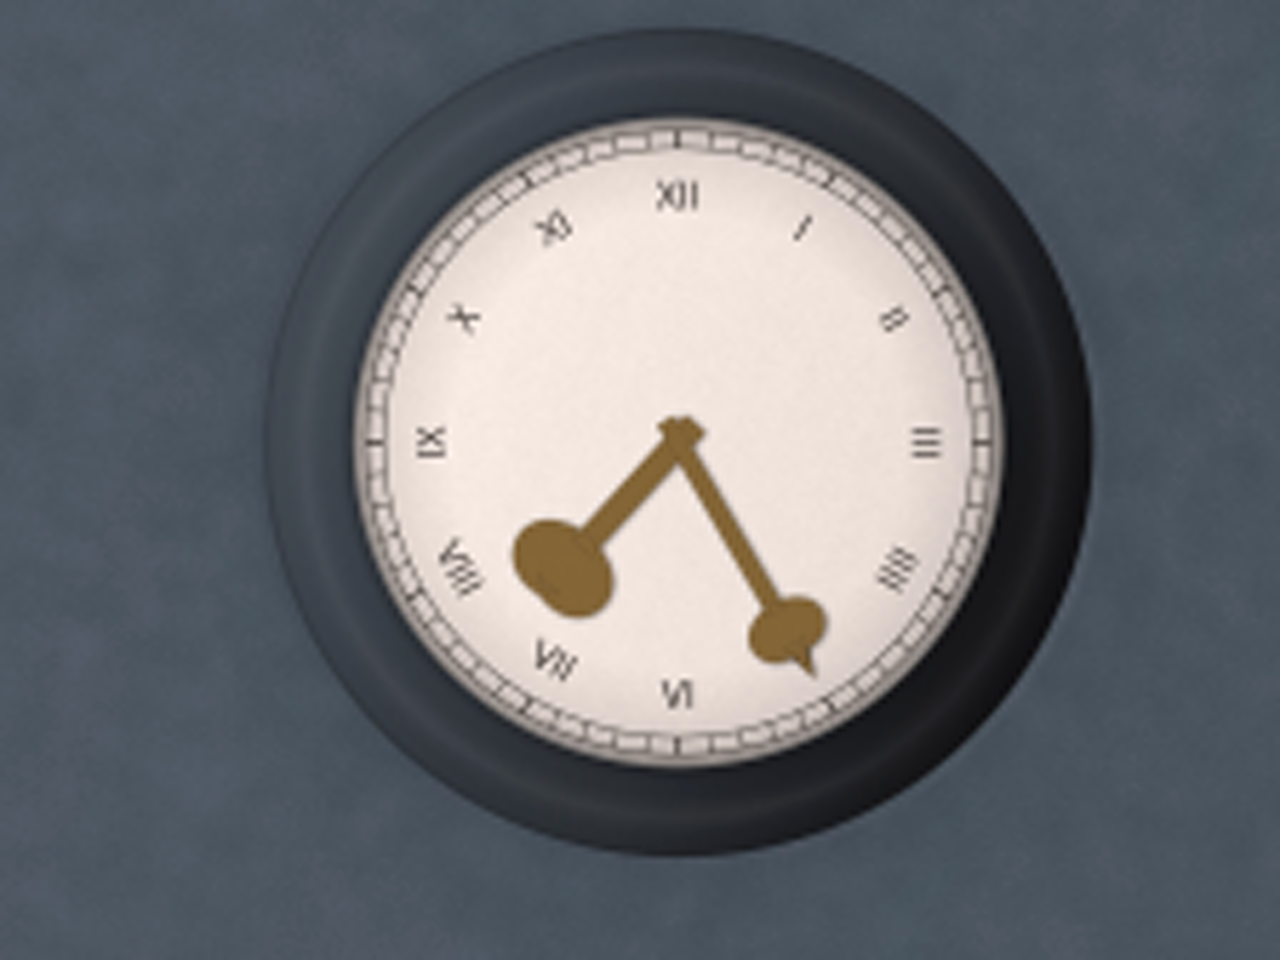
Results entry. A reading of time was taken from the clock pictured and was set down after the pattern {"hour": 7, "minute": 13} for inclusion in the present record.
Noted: {"hour": 7, "minute": 25}
